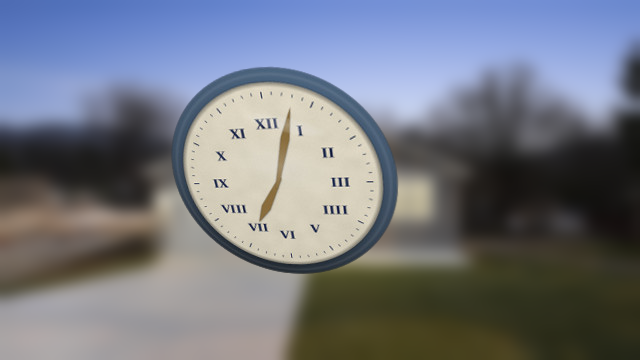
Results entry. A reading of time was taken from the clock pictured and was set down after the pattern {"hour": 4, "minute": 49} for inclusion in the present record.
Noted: {"hour": 7, "minute": 3}
